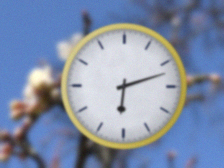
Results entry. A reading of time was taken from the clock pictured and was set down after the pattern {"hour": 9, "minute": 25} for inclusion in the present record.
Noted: {"hour": 6, "minute": 12}
